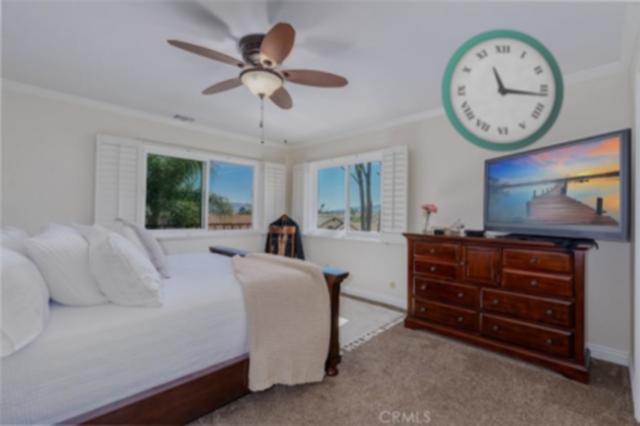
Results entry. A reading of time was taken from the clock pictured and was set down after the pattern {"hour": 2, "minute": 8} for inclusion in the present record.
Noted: {"hour": 11, "minute": 16}
